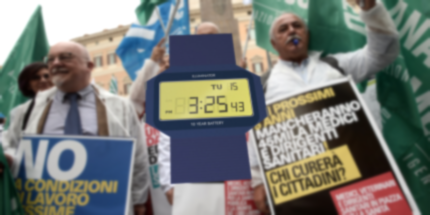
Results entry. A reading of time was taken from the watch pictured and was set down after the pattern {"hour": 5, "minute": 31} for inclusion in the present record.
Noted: {"hour": 3, "minute": 25}
